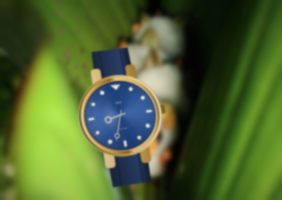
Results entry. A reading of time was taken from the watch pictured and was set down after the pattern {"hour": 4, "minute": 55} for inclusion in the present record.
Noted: {"hour": 8, "minute": 33}
